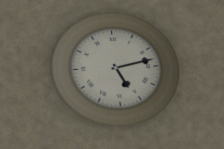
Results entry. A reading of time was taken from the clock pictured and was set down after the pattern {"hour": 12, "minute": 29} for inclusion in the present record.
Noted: {"hour": 5, "minute": 13}
